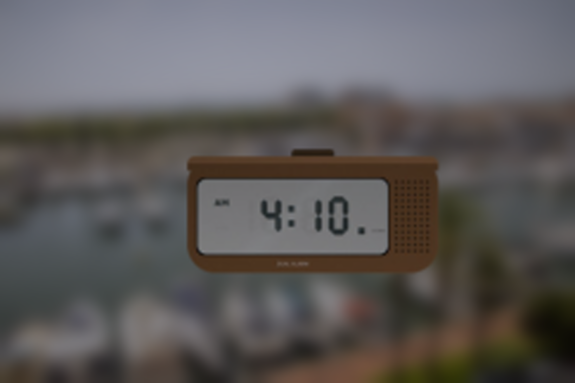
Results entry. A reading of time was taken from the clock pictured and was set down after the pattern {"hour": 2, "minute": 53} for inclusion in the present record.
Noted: {"hour": 4, "minute": 10}
